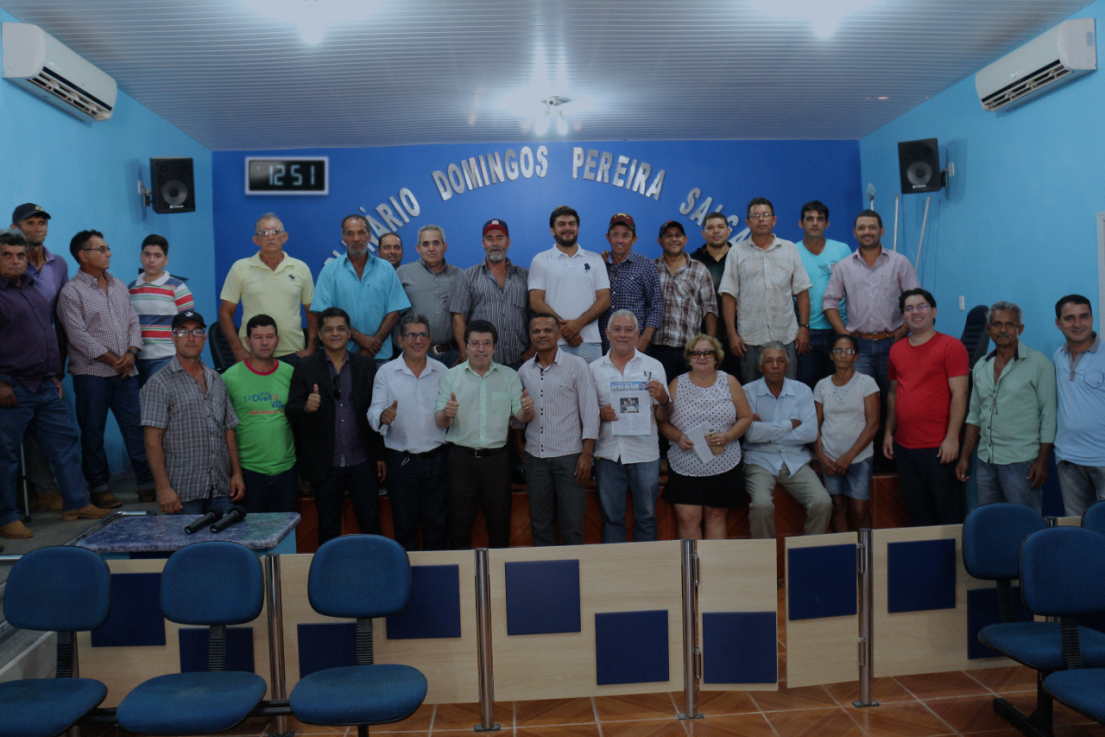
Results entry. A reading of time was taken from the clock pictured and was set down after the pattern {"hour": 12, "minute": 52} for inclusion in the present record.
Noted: {"hour": 12, "minute": 51}
